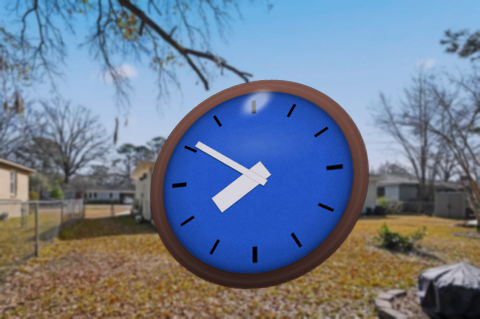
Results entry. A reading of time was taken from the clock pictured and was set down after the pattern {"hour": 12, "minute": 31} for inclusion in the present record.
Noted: {"hour": 7, "minute": 51}
